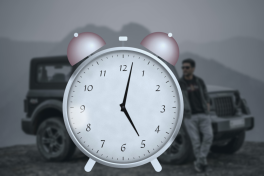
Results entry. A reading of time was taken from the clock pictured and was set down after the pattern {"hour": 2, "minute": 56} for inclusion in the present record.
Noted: {"hour": 5, "minute": 2}
